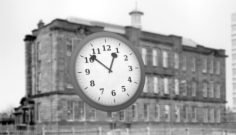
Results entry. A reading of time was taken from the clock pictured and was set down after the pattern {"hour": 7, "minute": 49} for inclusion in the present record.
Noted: {"hour": 12, "minute": 52}
